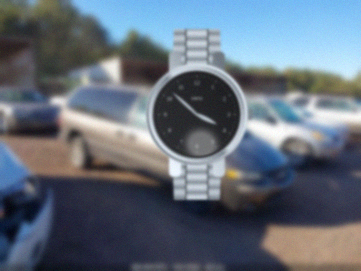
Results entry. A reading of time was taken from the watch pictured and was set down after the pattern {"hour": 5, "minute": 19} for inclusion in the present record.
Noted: {"hour": 3, "minute": 52}
